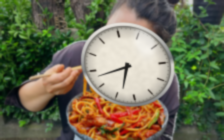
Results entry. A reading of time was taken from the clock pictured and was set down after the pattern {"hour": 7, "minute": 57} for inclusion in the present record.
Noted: {"hour": 6, "minute": 43}
